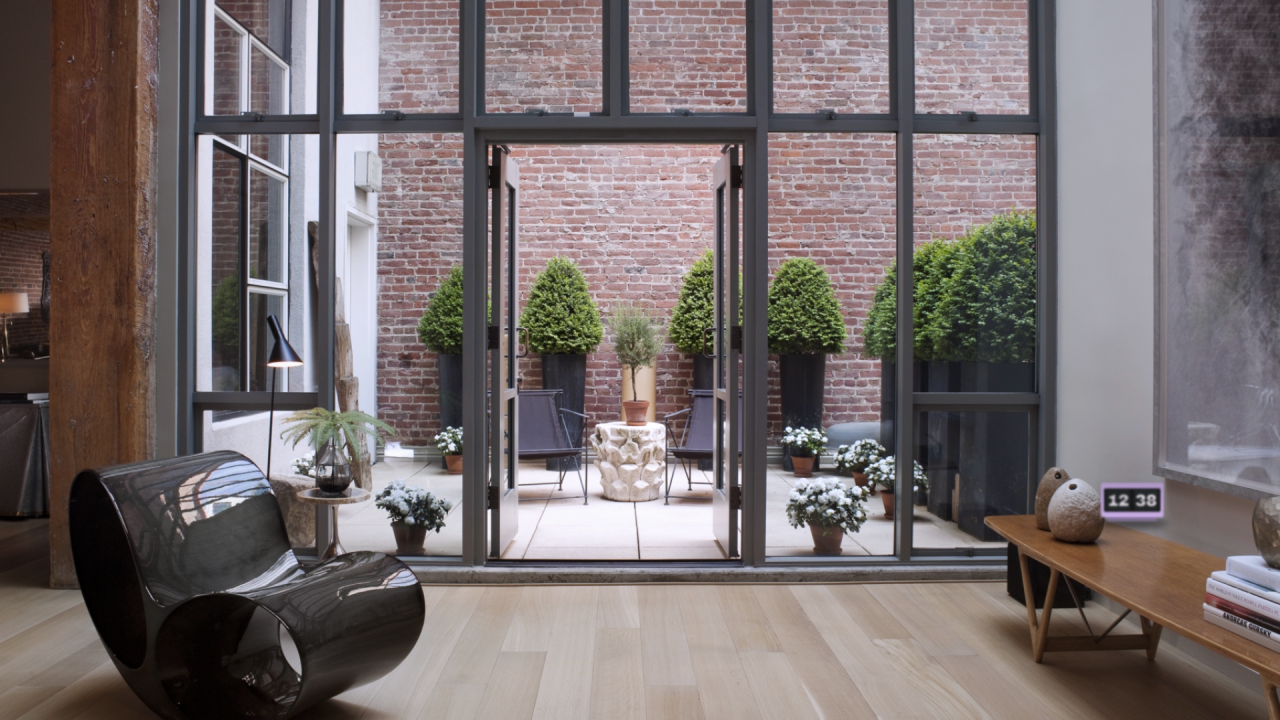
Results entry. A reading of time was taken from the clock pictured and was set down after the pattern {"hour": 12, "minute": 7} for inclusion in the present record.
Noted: {"hour": 12, "minute": 38}
